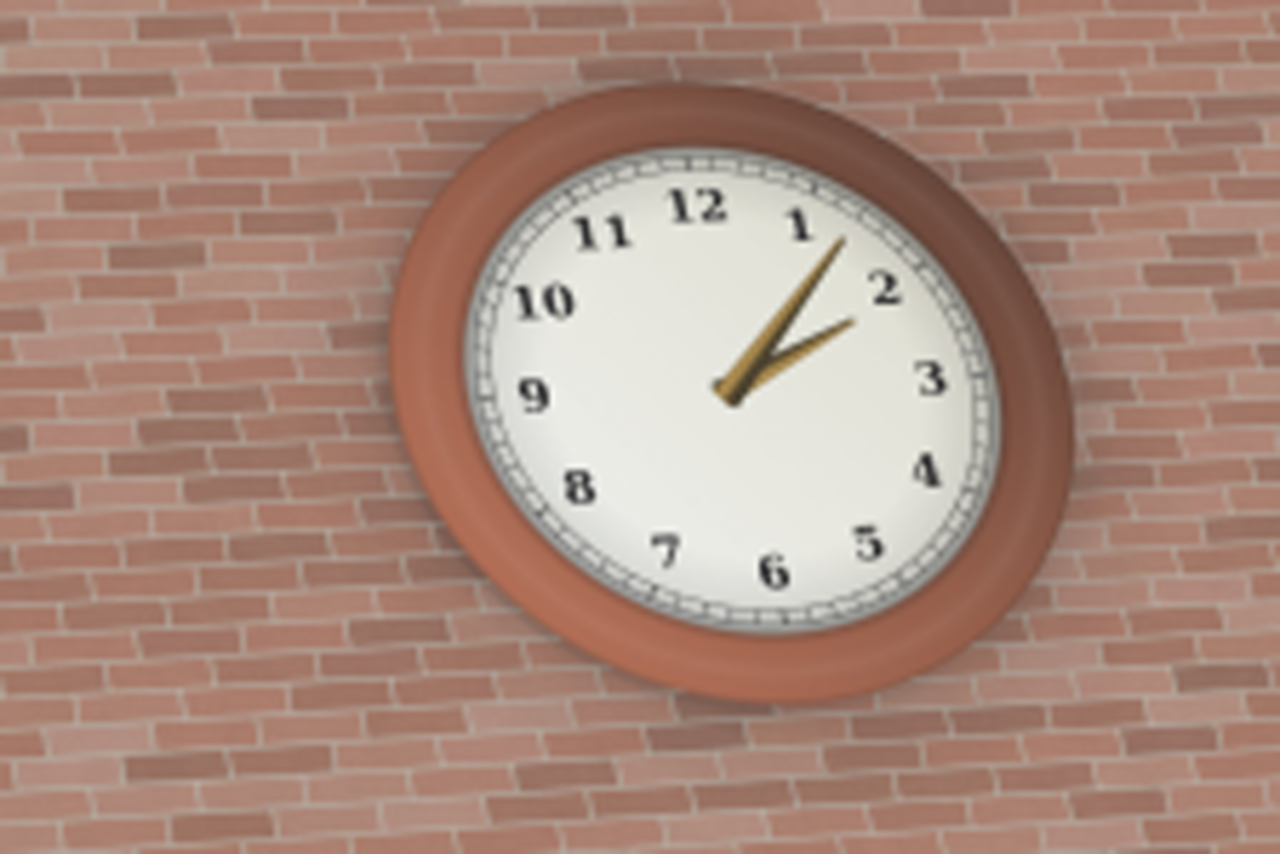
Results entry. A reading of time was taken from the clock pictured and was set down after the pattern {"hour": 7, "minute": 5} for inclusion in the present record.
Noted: {"hour": 2, "minute": 7}
